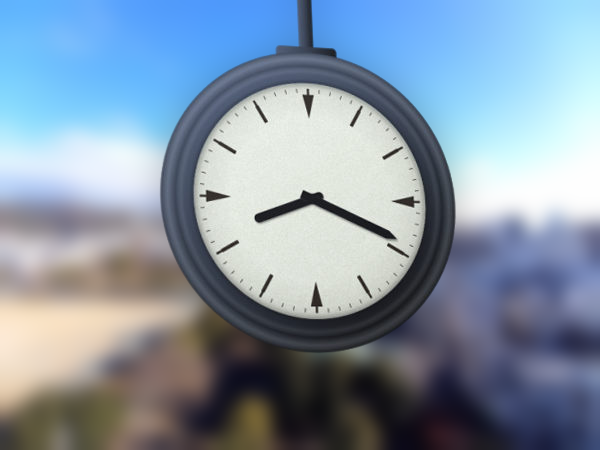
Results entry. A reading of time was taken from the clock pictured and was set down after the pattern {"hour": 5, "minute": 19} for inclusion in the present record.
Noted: {"hour": 8, "minute": 19}
